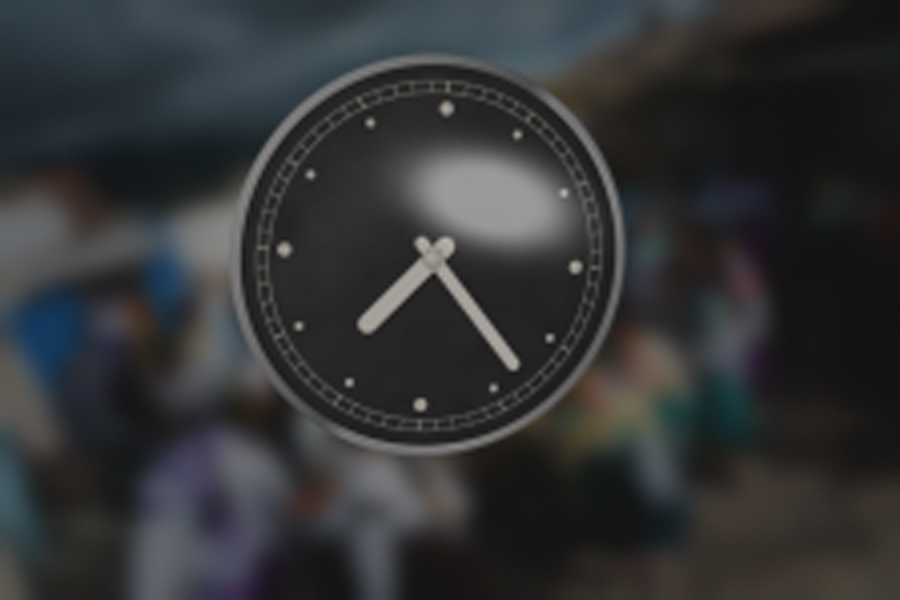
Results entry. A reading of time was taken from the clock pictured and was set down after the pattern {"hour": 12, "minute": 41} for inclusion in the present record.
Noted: {"hour": 7, "minute": 23}
